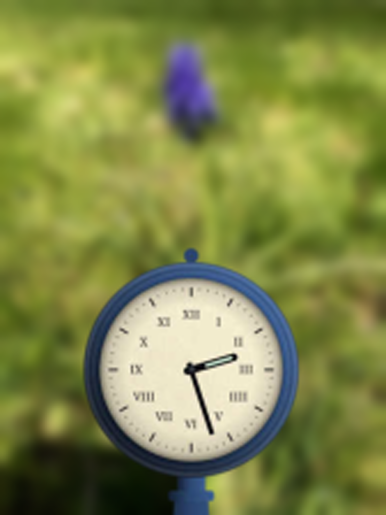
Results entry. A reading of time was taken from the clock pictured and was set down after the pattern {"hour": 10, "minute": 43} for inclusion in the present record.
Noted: {"hour": 2, "minute": 27}
